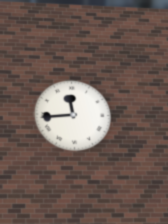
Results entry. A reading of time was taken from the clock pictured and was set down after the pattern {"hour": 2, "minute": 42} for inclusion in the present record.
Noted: {"hour": 11, "minute": 44}
